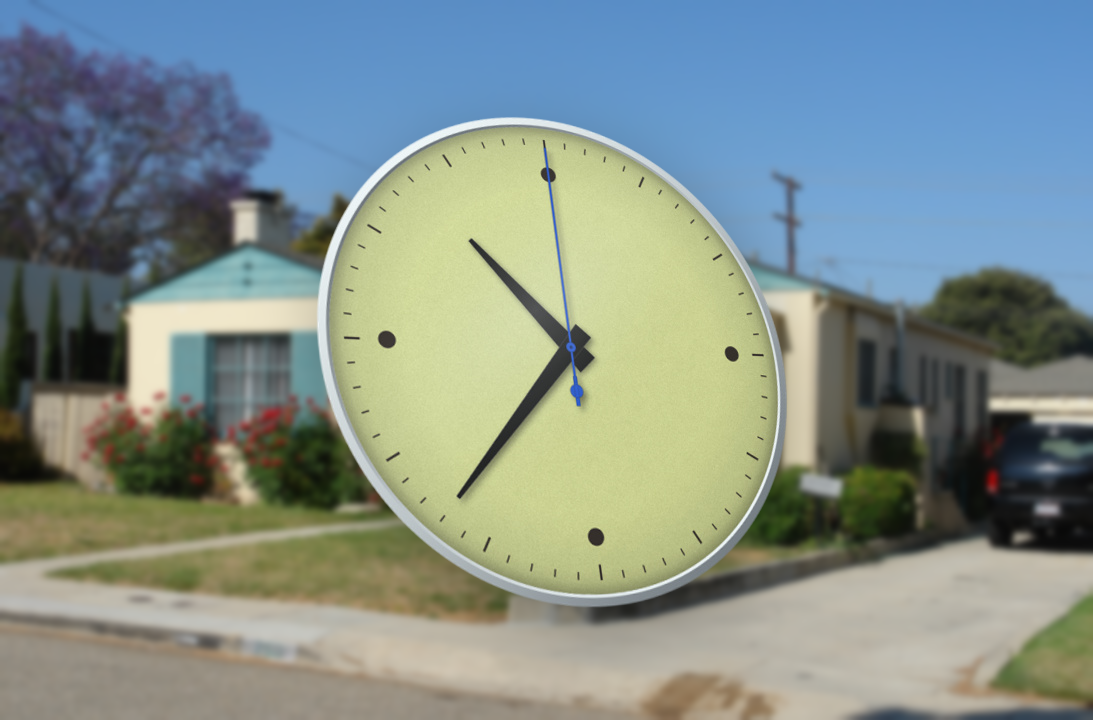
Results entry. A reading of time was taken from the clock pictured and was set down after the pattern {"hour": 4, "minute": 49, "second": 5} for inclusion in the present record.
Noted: {"hour": 10, "minute": 37, "second": 0}
